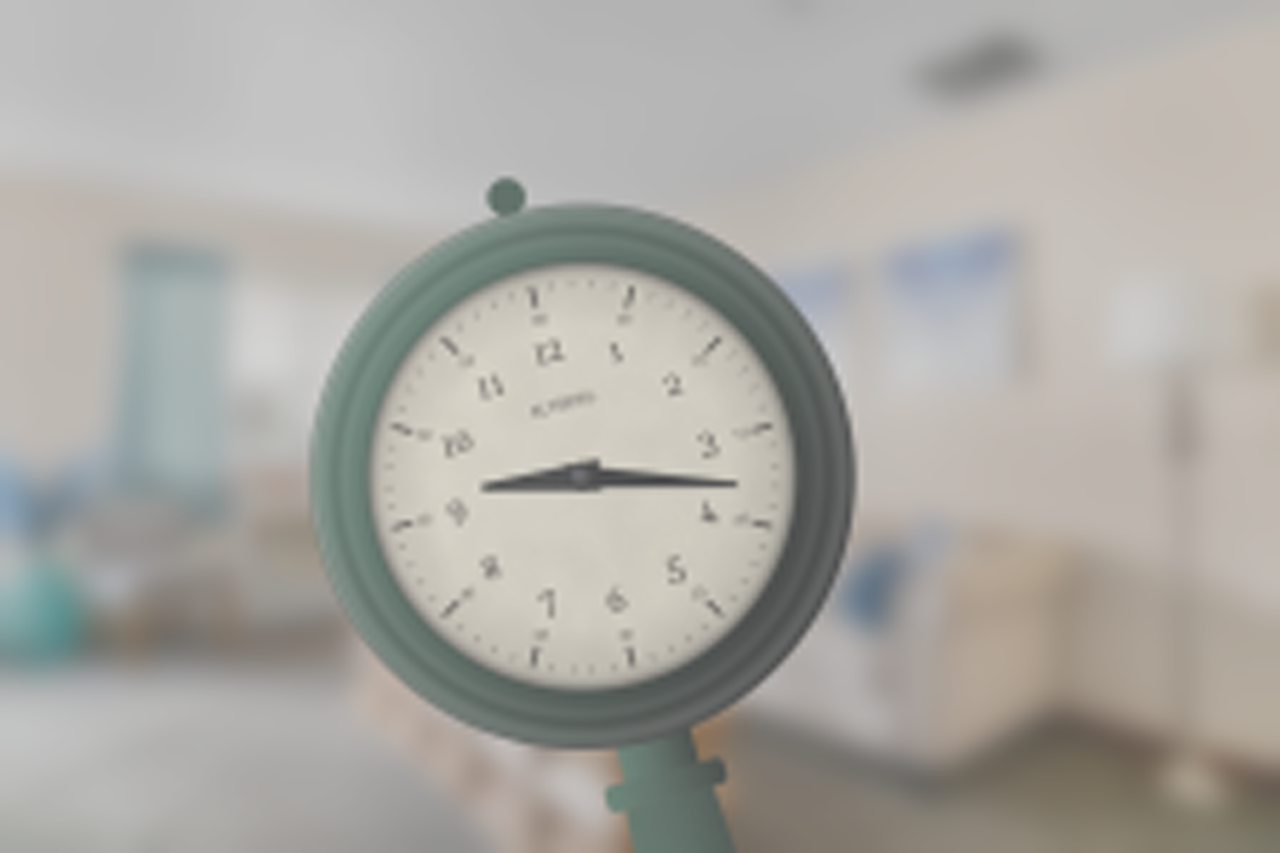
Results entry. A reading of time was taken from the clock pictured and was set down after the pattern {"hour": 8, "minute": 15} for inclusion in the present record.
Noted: {"hour": 9, "minute": 18}
